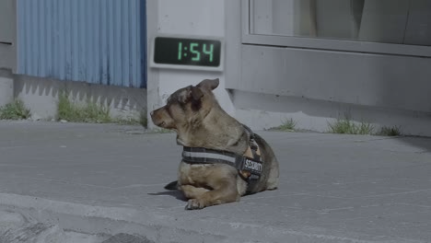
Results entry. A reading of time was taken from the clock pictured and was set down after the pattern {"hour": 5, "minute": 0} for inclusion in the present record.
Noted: {"hour": 1, "minute": 54}
